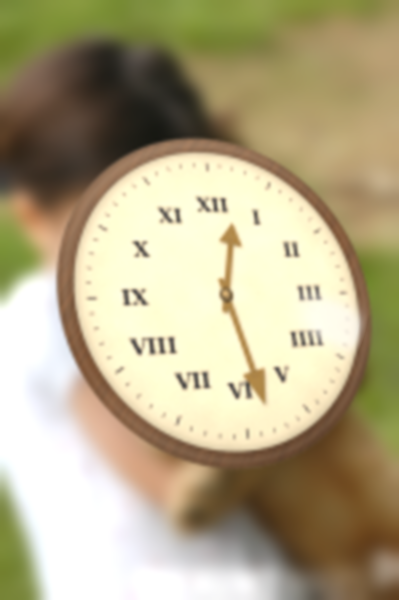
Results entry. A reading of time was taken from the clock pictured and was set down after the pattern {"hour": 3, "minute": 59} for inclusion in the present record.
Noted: {"hour": 12, "minute": 28}
